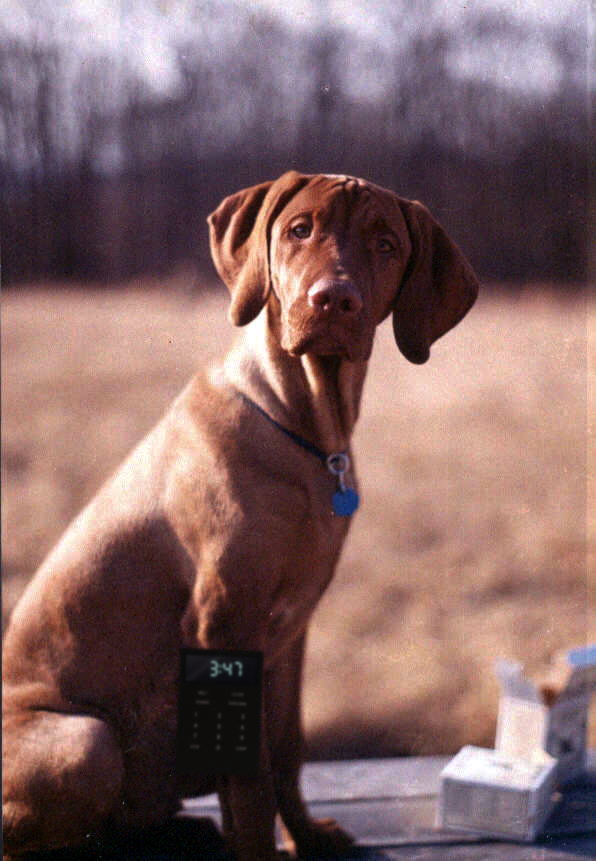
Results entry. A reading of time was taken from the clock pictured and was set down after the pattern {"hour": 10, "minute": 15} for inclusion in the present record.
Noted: {"hour": 3, "minute": 47}
